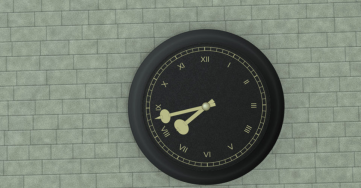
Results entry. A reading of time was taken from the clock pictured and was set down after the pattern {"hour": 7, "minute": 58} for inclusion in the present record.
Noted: {"hour": 7, "minute": 43}
